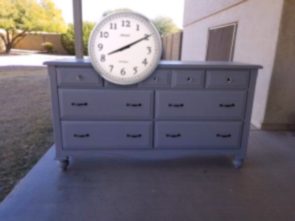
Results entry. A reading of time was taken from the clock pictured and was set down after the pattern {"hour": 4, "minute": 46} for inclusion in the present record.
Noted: {"hour": 8, "minute": 10}
